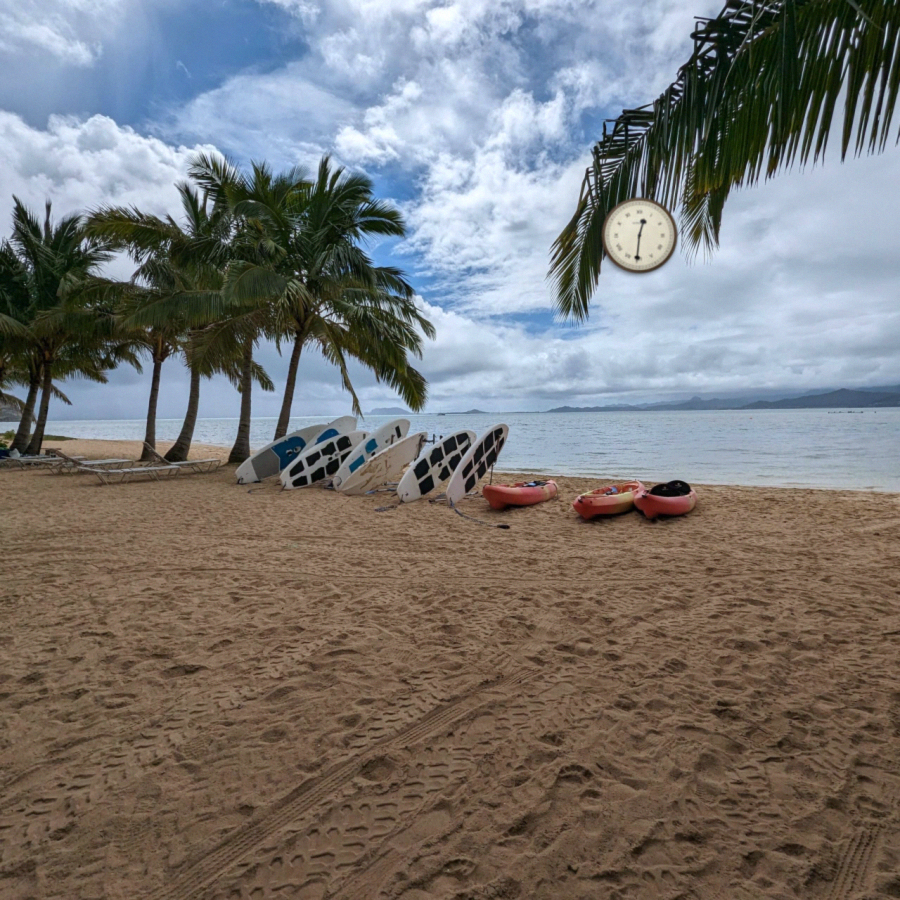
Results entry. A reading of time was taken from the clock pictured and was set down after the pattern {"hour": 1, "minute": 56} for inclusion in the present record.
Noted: {"hour": 12, "minute": 31}
